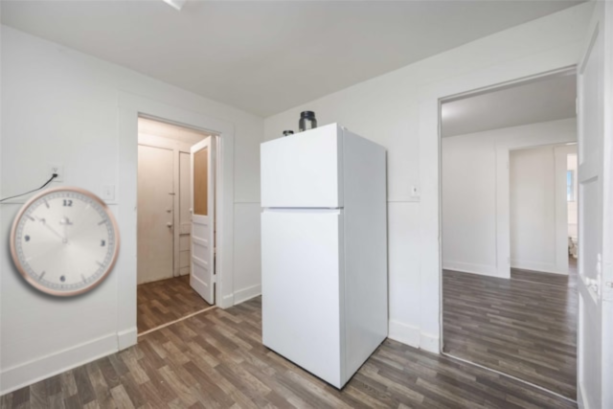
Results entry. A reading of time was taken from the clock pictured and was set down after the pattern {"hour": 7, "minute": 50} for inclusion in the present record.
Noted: {"hour": 11, "minute": 51}
